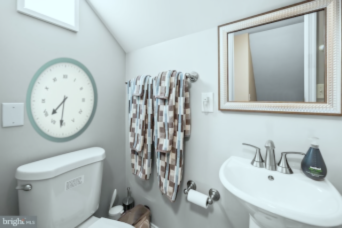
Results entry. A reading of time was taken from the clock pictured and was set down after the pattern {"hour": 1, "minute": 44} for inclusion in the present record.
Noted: {"hour": 7, "minute": 31}
